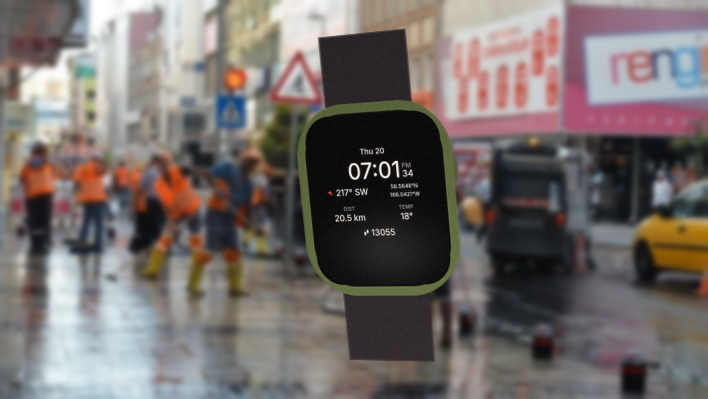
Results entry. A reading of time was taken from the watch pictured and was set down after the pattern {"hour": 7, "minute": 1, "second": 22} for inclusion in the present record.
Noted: {"hour": 7, "minute": 1, "second": 34}
